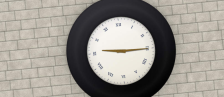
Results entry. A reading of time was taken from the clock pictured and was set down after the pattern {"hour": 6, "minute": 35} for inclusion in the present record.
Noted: {"hour": 9, "minute": 15}
